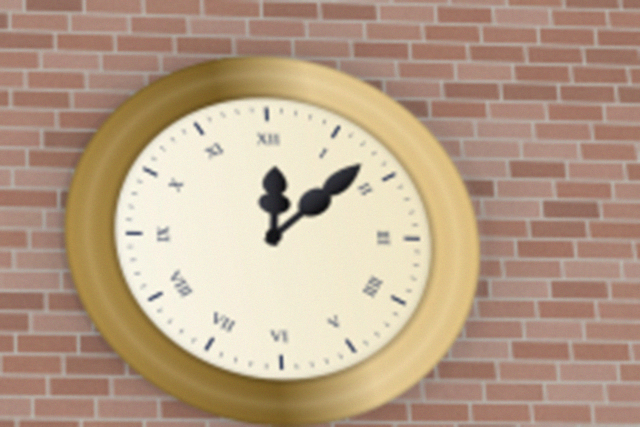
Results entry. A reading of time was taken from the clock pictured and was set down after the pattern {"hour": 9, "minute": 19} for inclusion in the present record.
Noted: {"hour": 12, "minute": 8}
